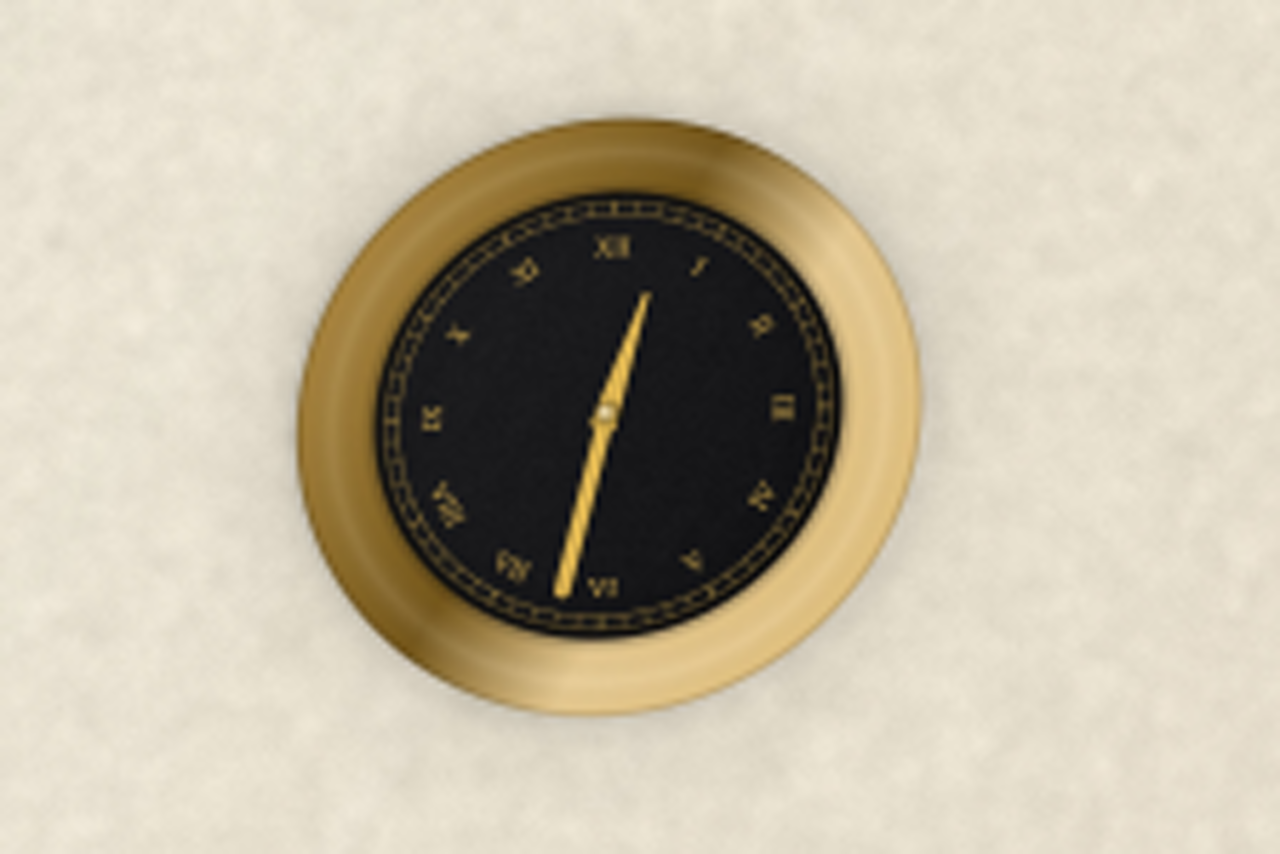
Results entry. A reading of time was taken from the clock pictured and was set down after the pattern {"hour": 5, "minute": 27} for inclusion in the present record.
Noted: {"hour": 12, "minute": 32}
